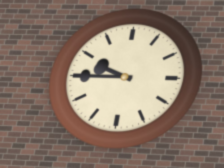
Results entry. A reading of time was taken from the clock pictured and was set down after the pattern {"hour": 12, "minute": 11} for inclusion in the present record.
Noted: {"hour": 9, "minute": 45}
